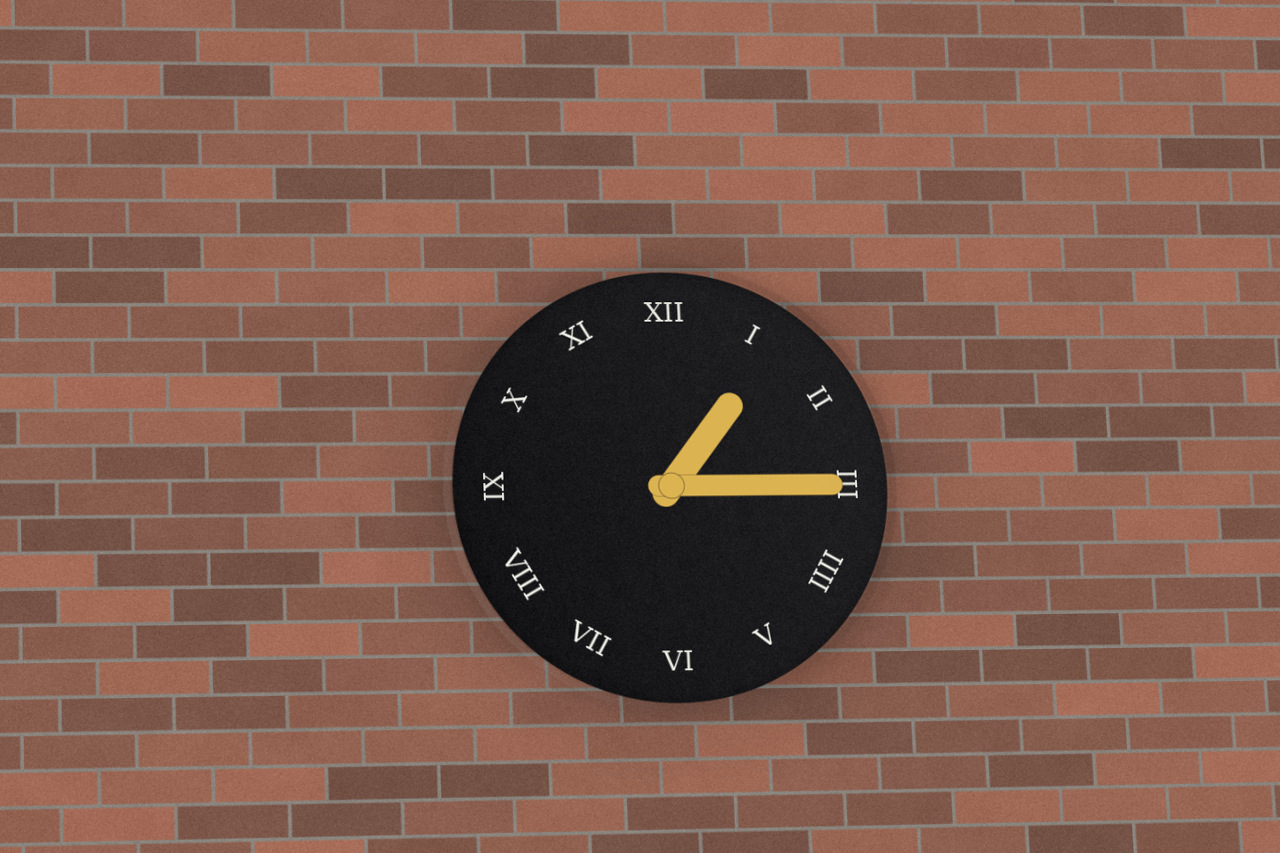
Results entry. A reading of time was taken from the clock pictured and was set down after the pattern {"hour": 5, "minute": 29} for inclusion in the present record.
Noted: {"hour": 1, "minute": 15}
